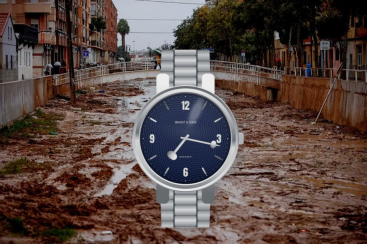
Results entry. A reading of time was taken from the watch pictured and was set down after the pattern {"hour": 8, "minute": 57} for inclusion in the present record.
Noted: {"hour": 7, "minute": 17}
